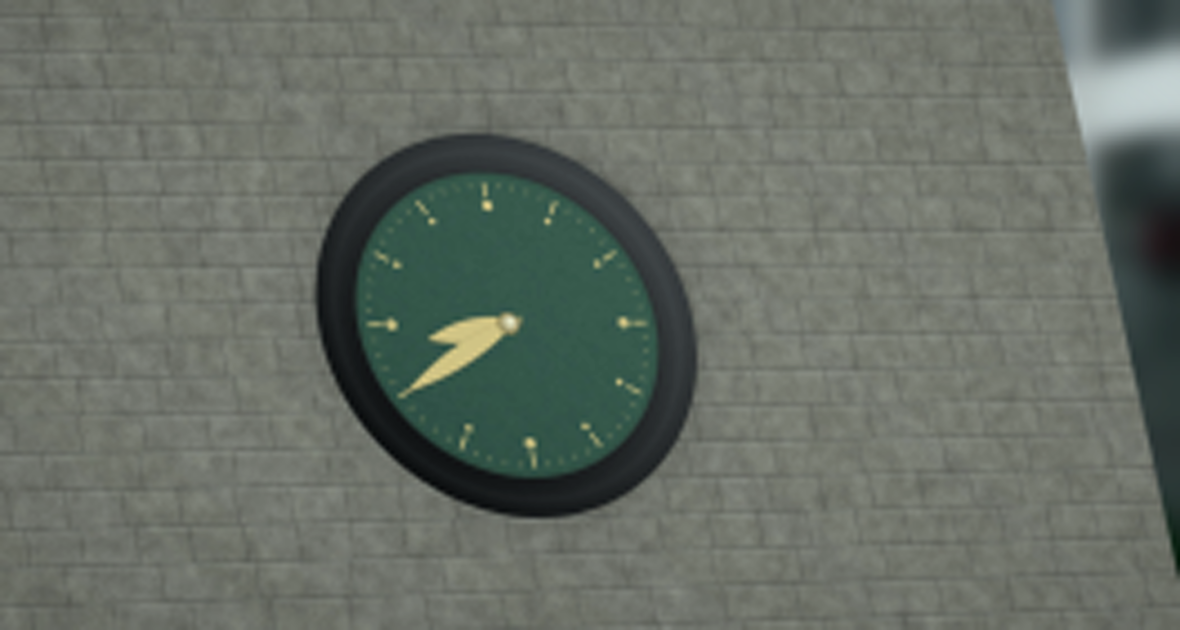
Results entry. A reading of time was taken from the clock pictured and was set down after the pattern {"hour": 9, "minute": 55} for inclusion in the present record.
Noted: {"hour": 8, "minute": 40}
